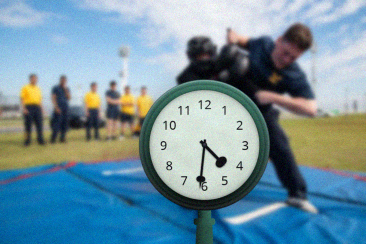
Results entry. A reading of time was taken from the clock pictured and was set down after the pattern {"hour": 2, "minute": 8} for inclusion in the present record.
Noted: {"hour": 4, "minute": 31}
